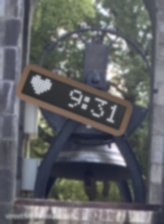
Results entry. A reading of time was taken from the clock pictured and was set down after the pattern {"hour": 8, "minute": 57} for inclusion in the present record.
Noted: {"hour": 9, "minute": 31}
